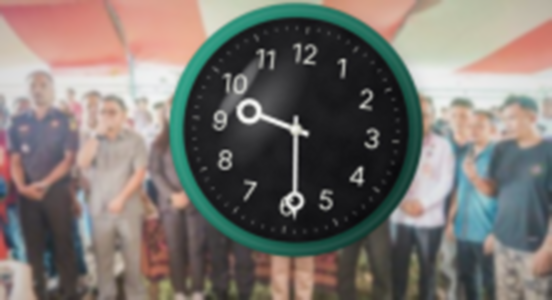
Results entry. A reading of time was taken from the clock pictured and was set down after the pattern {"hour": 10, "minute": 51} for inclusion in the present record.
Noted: {"hour": 9, "minute": 29}
